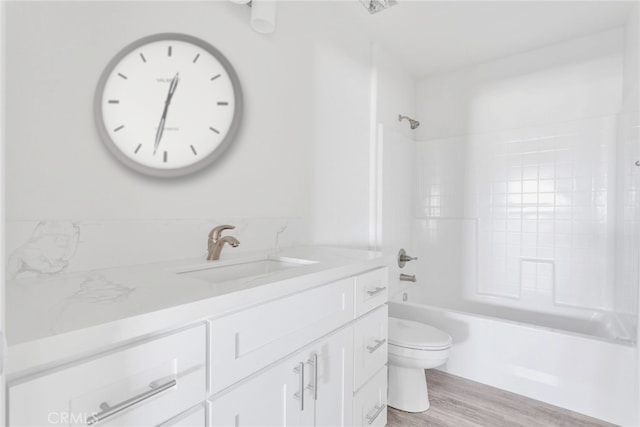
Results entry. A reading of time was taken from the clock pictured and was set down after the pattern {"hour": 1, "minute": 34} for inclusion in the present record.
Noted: {"hour": 12, "minute": 32}
